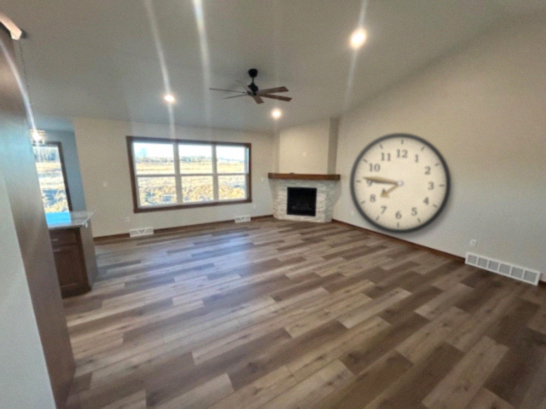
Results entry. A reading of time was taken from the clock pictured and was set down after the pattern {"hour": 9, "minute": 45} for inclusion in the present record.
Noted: {"hour": 7, "minute": 46}
